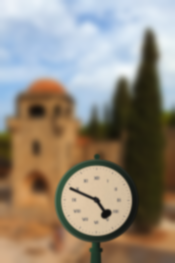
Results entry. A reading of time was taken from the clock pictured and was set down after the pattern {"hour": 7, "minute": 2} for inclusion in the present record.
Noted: {"hour": 4, "minute": 49}
